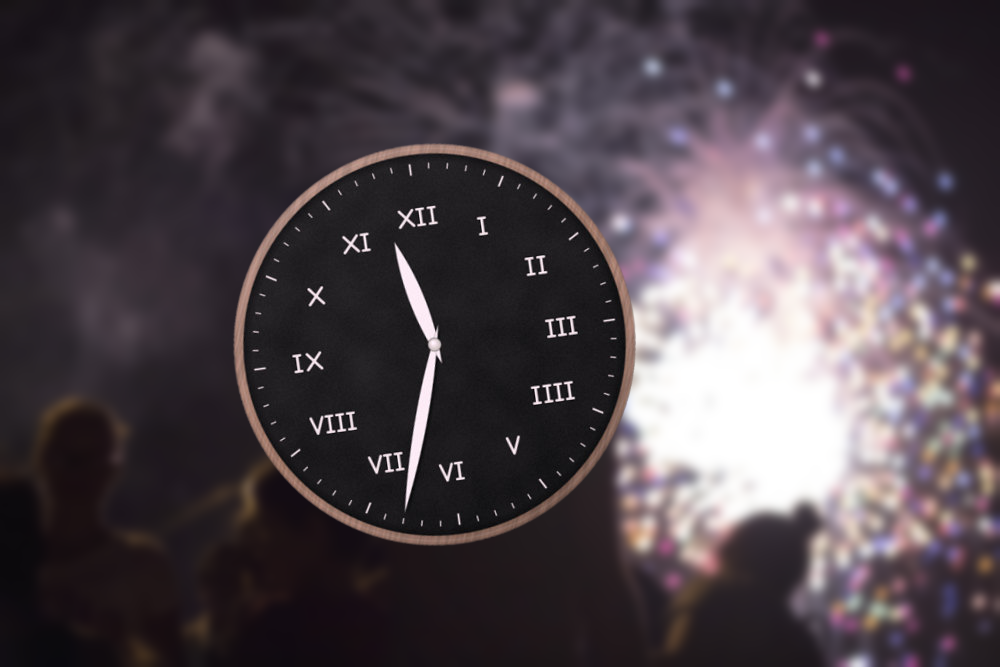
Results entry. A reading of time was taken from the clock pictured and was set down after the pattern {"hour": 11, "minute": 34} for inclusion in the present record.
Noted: {"hour": 11, "minute": 33}
